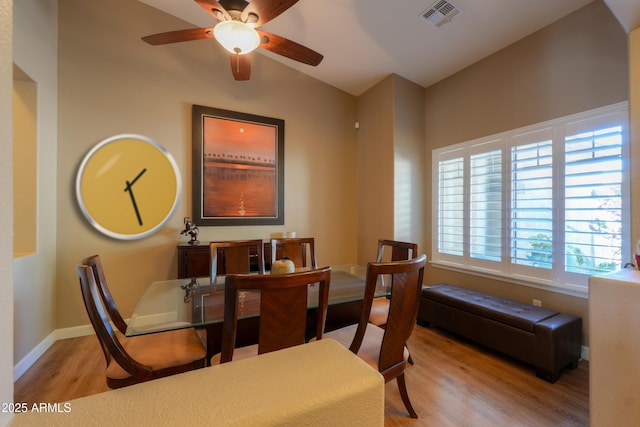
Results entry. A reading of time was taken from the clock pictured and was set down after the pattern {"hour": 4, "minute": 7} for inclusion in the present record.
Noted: {"hour": 1, "minute": 27}
